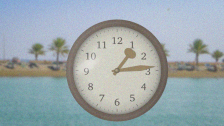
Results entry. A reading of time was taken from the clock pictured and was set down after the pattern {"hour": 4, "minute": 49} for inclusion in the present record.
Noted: {"hour": 1, "minute": 14}
